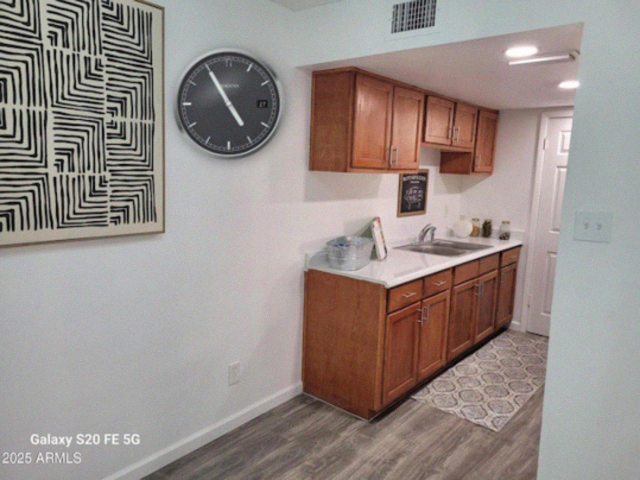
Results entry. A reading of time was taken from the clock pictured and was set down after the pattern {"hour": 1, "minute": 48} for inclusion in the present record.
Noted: {"hour": 4, "minute": 55}
